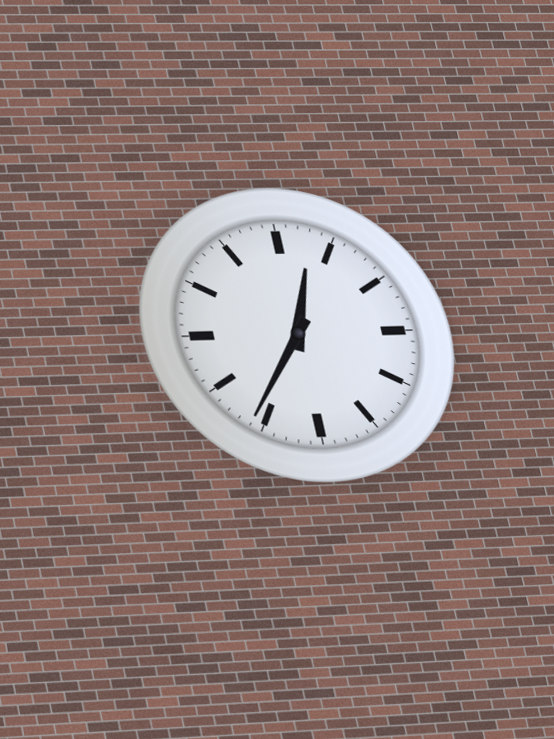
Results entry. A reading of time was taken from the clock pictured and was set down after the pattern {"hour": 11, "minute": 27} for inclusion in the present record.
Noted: {"hour": 12, "minute": 36}
